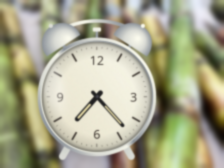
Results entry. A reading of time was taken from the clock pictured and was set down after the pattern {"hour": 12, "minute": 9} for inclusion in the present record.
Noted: {"hour": 7, "minute": 23}
